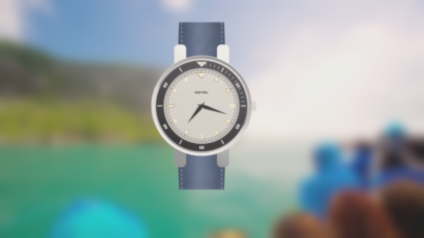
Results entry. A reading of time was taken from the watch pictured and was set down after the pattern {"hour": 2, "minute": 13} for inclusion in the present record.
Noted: {"hour": 7, "minute": 18}
